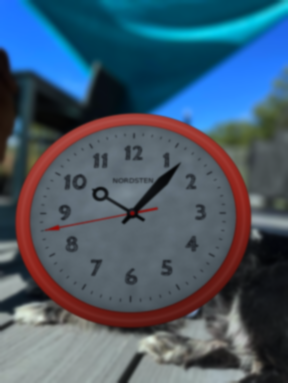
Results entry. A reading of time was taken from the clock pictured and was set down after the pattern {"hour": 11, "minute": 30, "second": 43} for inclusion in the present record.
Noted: {"hour": 10, "minute": 6, "second": 43}
